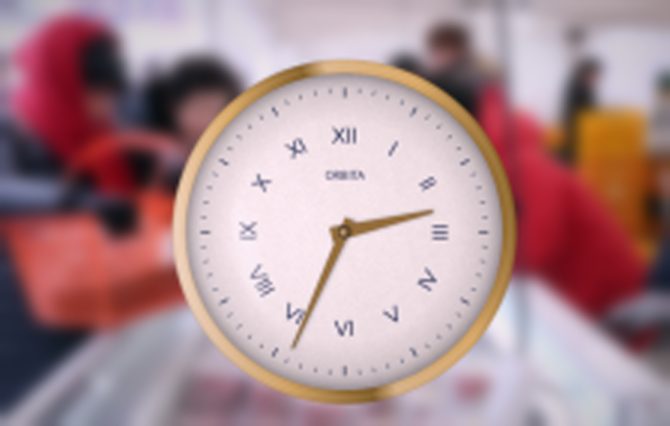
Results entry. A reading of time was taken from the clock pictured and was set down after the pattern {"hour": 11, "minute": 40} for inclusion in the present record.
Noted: {"hour": 2, "minute": 34}
